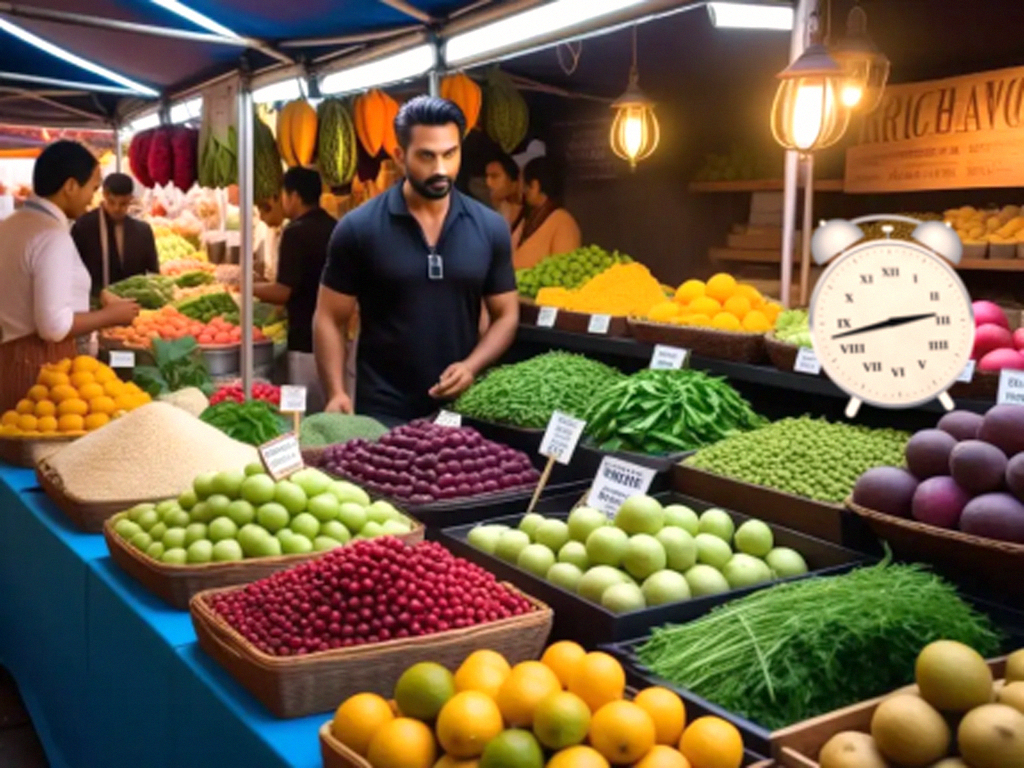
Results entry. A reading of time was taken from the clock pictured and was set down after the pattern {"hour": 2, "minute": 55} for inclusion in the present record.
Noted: {"hour": 2, "minute": 43}
